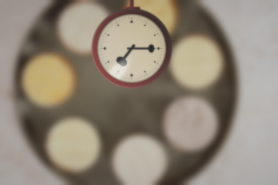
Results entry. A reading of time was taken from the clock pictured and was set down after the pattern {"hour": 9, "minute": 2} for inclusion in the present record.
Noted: {"hour": 7, "minute": 15}
